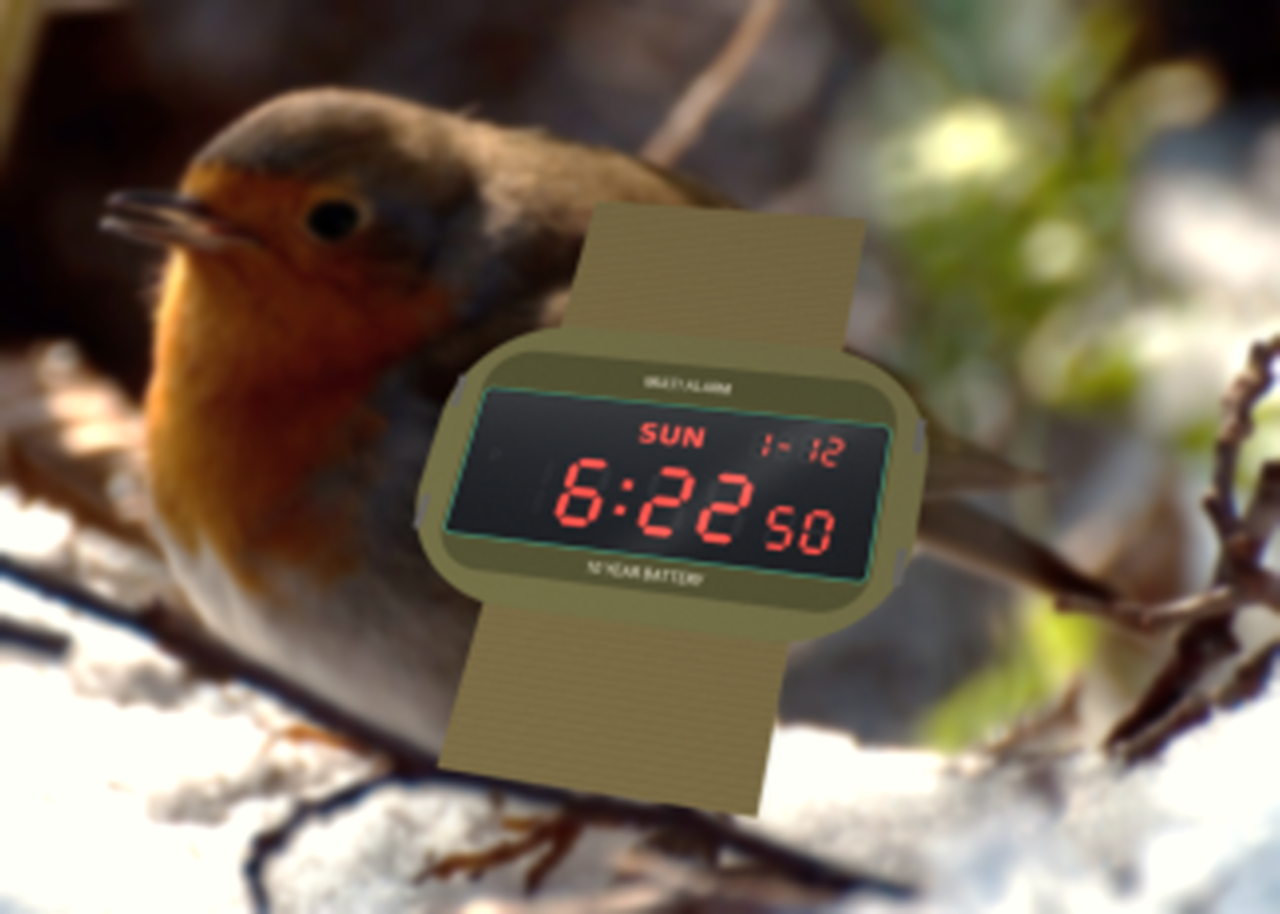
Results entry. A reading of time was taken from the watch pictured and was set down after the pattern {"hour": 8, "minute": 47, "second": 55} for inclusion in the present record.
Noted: {"hour": 6, "minute": 22, "second": 50}
